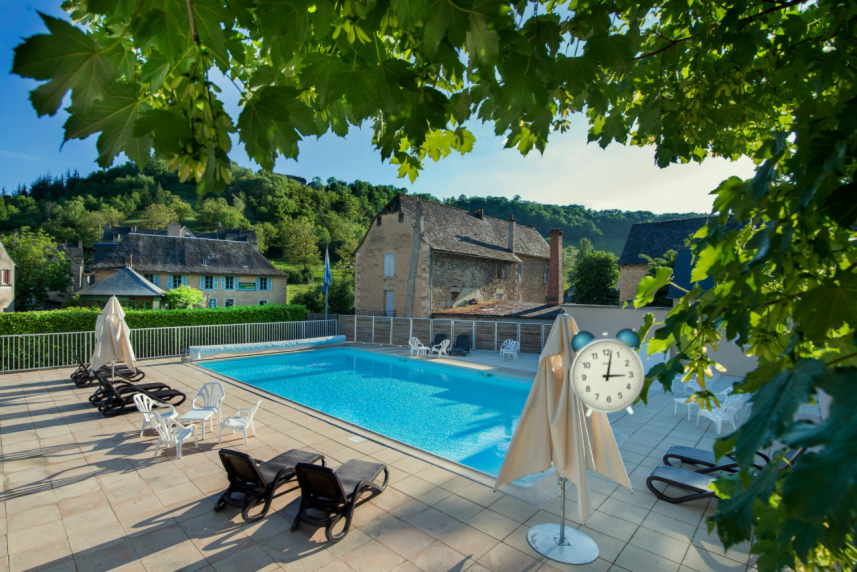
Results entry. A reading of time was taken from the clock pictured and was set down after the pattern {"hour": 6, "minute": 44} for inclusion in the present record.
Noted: {"hour": 3, "minute": 2}
